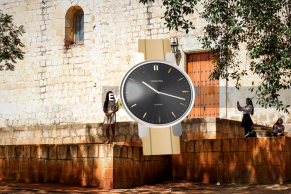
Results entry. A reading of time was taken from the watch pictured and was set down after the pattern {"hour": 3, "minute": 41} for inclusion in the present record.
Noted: {"hour": 10, "minute": 18}
